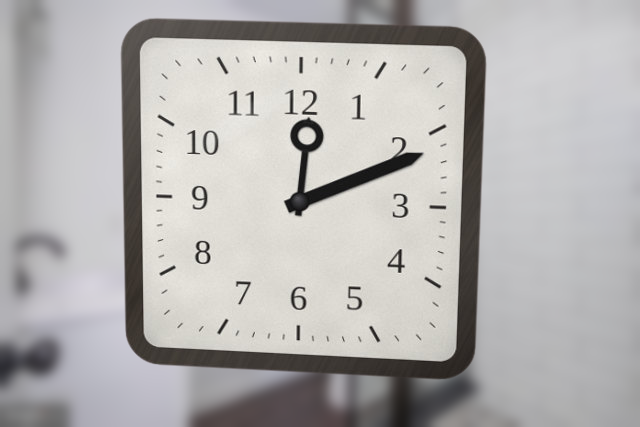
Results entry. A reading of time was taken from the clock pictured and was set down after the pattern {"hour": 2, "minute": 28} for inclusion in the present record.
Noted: {"hour": 12, "minute": 11}
